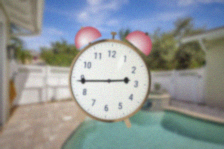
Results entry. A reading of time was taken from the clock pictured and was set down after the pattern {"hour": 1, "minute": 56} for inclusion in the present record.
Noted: {"hour": 2, "minute": 44}
